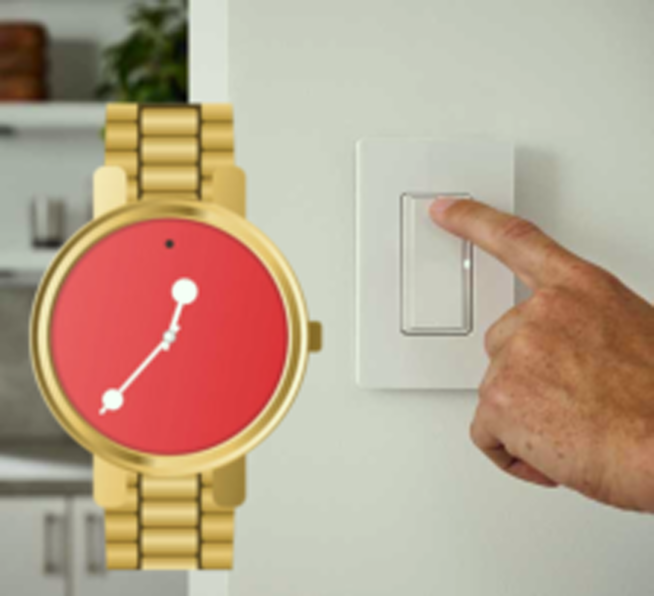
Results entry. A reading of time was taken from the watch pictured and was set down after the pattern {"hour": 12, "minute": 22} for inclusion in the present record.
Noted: {"hour": 12, "minute": 37}
